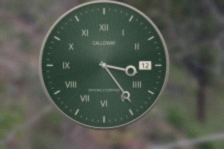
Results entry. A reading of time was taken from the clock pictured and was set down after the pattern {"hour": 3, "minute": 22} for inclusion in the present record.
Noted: {"hour": 3, "minute": 24}
